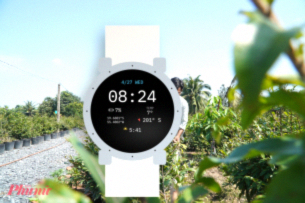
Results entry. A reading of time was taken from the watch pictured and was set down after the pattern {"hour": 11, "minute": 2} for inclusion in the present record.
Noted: {"hour": 8, "minute": 24}
